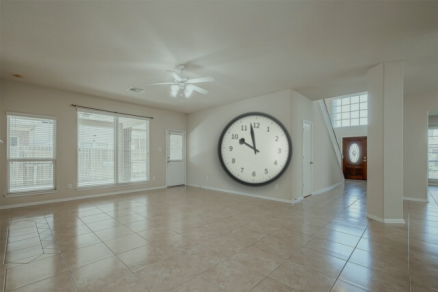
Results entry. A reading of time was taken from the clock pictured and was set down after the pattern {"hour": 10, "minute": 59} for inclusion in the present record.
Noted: {"hour": 9, "minute": 58}
